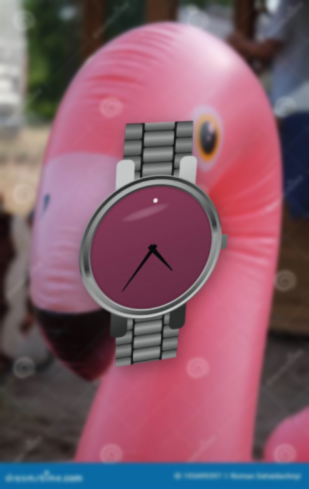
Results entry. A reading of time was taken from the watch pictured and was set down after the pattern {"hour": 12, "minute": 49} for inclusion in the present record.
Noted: {"hour": 4, "minute": 36}
